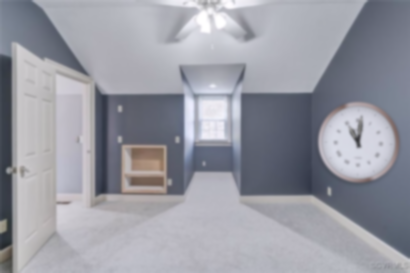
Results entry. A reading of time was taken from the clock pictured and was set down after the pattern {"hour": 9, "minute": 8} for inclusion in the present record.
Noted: {"hour": 11, "minute": 1}
